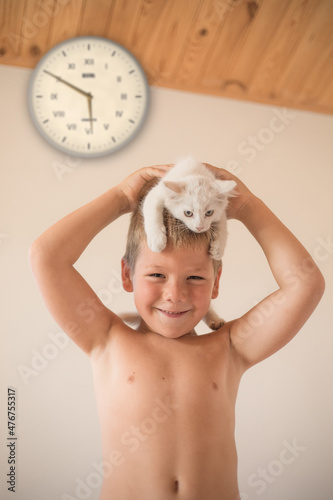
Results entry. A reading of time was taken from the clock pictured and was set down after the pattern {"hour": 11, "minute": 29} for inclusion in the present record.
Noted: {"hour": 5, "minute": 50}
